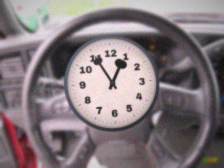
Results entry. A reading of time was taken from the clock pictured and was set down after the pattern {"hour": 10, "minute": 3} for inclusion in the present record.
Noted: {"hour": 12, "minute": 55}
